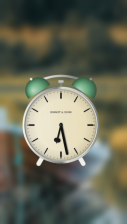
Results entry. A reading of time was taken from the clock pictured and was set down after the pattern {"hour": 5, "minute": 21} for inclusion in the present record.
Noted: {"hour": 6, "minute": 28}
